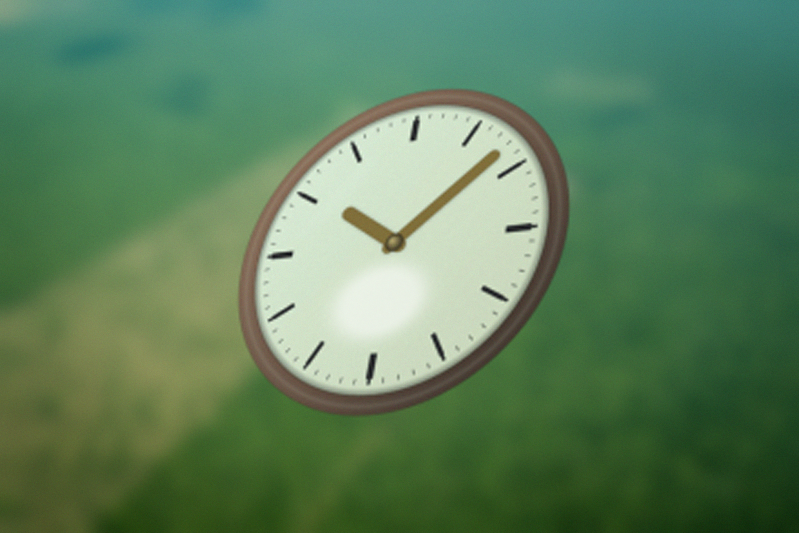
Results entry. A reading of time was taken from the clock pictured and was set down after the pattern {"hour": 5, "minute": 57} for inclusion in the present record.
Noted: {"hour": 10, "minute": 8}
